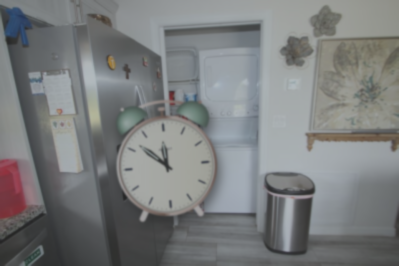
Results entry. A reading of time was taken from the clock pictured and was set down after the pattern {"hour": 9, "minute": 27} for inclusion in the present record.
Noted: {"hour": 11, "minute": 52}
